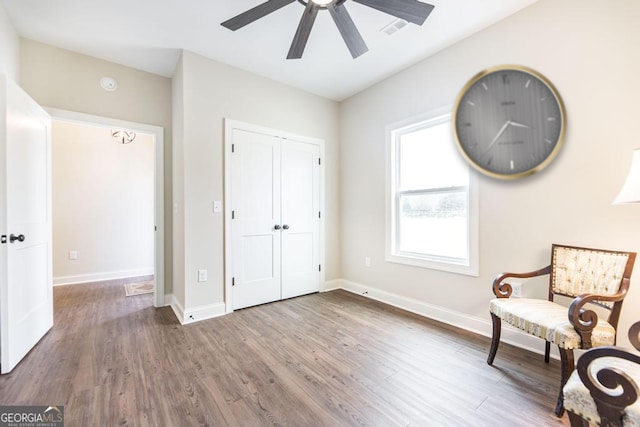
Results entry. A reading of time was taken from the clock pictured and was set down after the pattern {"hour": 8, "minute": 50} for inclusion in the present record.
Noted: {"hour": 3, "minute": 37}
